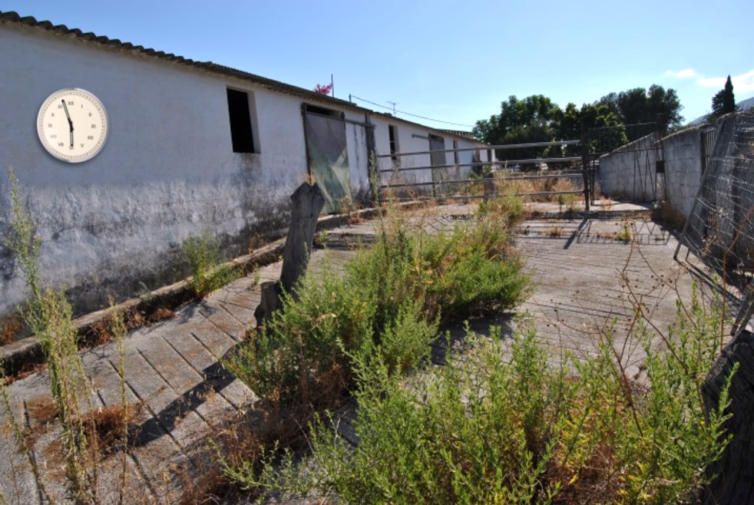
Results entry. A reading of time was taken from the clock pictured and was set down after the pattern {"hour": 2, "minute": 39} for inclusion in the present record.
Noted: {"hour": 5, "minute": 57}
